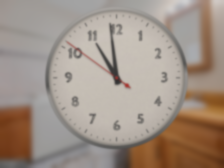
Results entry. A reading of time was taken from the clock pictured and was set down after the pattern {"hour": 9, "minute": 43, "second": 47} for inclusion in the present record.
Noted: {"hour": 10, "minute": 58, "second": 51}
